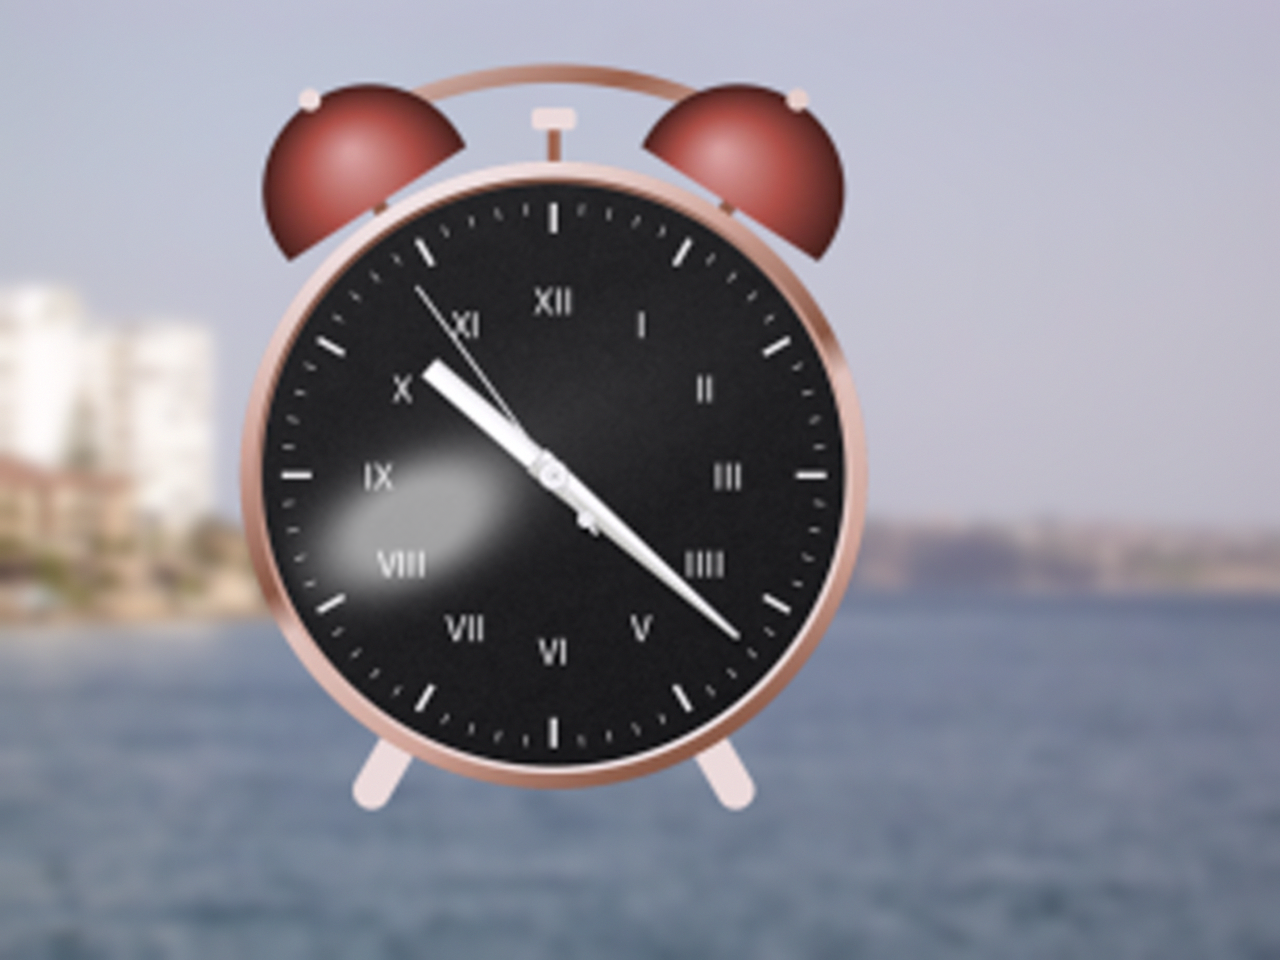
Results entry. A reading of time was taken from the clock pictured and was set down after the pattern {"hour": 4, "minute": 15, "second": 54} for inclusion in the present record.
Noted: {"hour": 10, "minute": 21, "second": 54}
